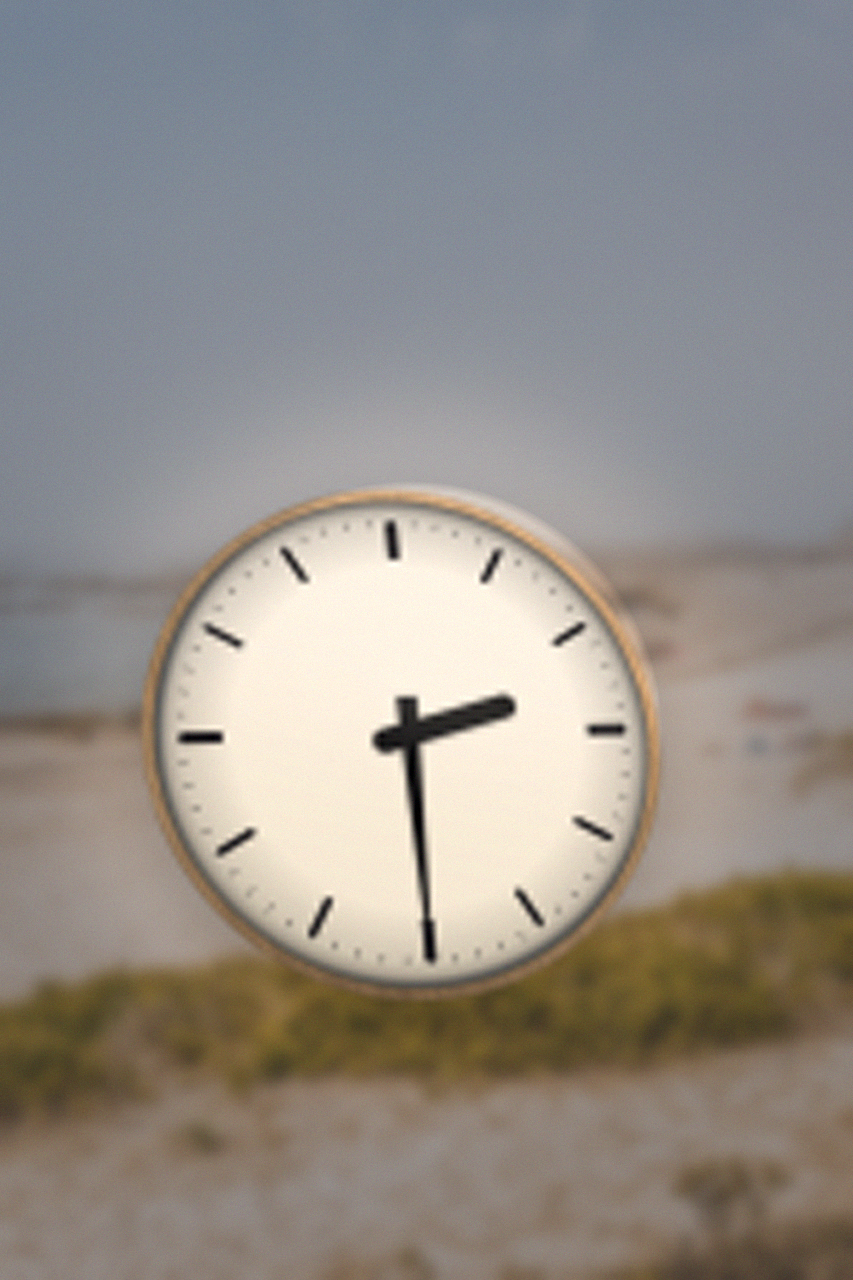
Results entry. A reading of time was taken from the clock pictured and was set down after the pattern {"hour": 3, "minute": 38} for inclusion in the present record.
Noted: {"hour": 2, "minute": 30}
